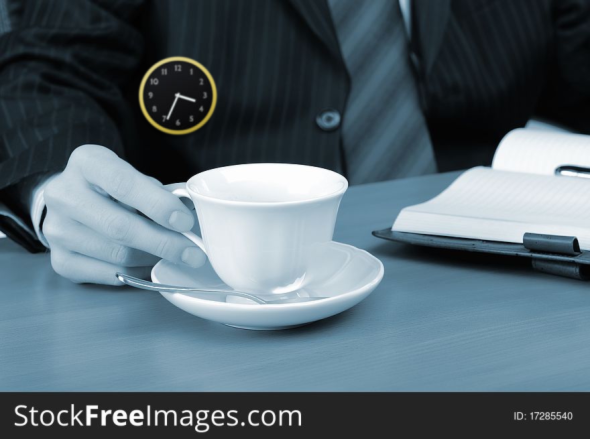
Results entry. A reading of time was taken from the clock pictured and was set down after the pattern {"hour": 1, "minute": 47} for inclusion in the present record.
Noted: {"hour": 3, "minute": 34}
